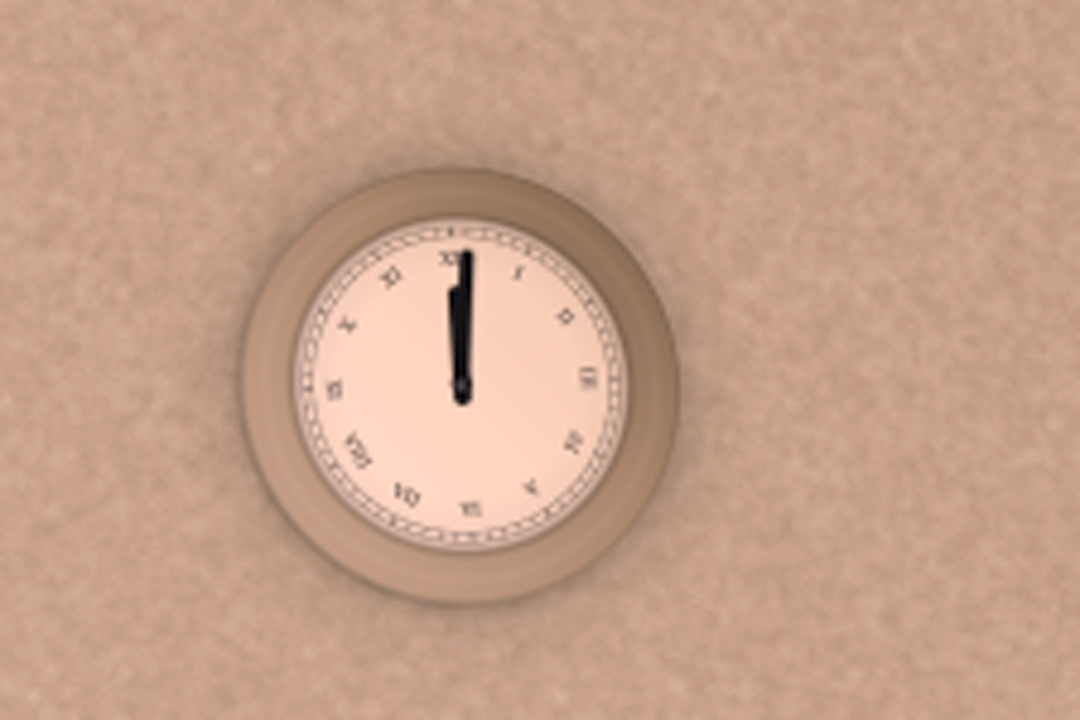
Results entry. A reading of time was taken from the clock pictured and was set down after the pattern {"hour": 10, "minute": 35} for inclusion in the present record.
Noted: {"hour": 12, "minute": 1}
